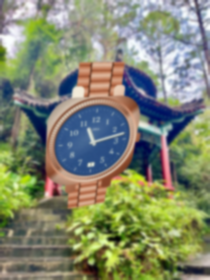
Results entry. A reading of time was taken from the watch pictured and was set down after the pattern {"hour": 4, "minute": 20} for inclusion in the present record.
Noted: {"hour": 11, "minute": 13}
